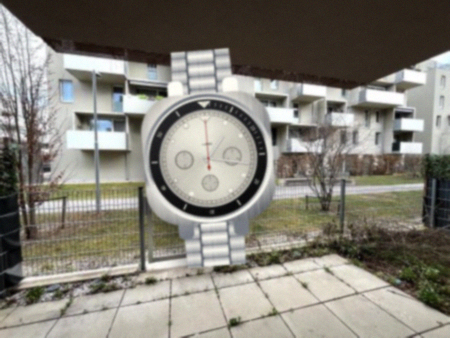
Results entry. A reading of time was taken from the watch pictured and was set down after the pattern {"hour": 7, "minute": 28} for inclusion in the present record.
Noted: {"hour": 1, "minute": 17}
